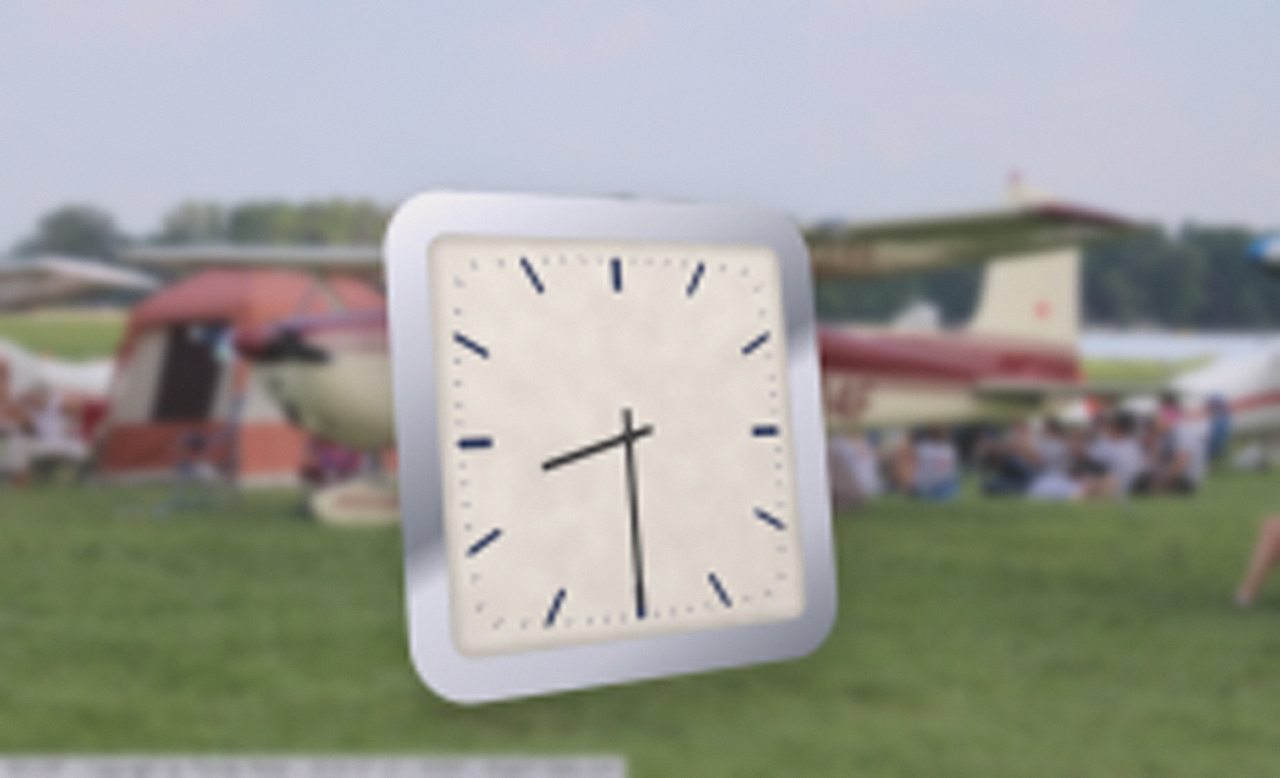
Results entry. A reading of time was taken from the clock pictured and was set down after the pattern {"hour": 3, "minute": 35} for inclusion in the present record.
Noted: {"hour": 8, "minute": 30}
